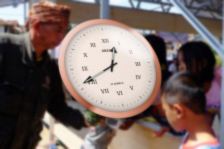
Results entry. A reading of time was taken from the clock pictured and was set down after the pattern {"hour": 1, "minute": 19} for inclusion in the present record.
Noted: {"hour": 12, "minute": 41}
